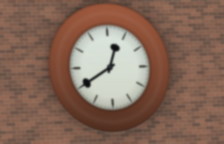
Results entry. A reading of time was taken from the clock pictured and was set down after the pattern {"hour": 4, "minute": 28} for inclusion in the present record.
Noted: {"hour": 12, "minute": 40}
